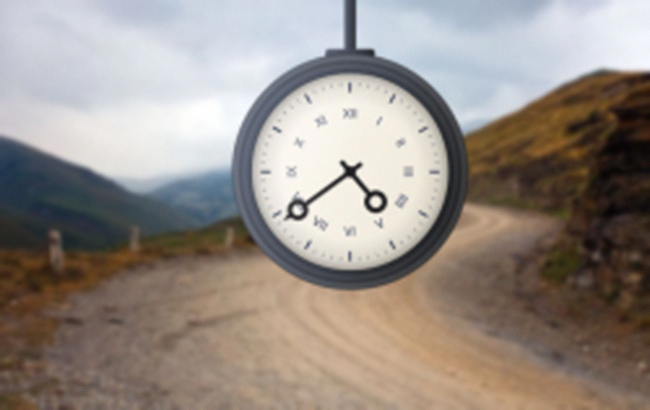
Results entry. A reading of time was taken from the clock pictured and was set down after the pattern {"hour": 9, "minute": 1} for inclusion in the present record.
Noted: {"hour": 4, "minute": 39}
